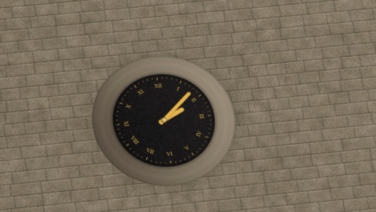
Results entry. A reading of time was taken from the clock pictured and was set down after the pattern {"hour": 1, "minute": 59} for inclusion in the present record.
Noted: {"hour": 2, "minute": 8}
